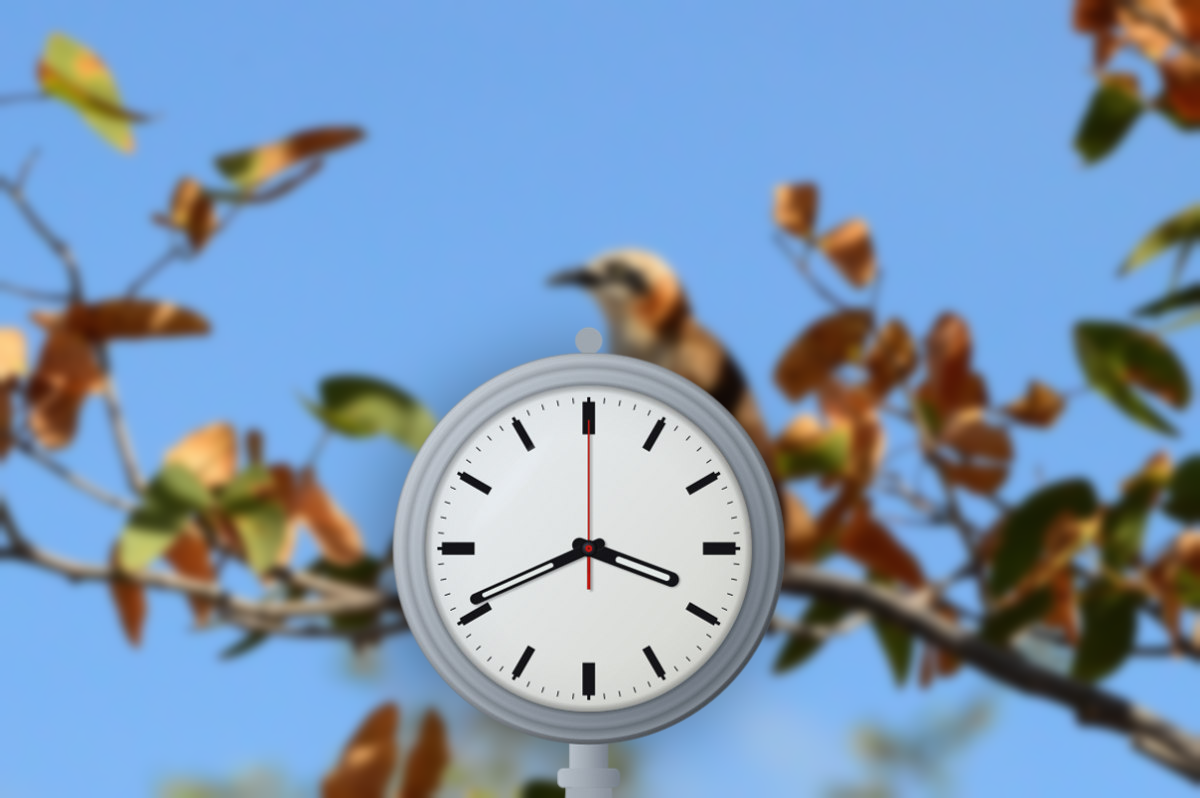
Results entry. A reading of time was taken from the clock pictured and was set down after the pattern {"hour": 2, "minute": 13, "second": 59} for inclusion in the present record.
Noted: {"hour": 3, "minute": 41, "second": 0}
